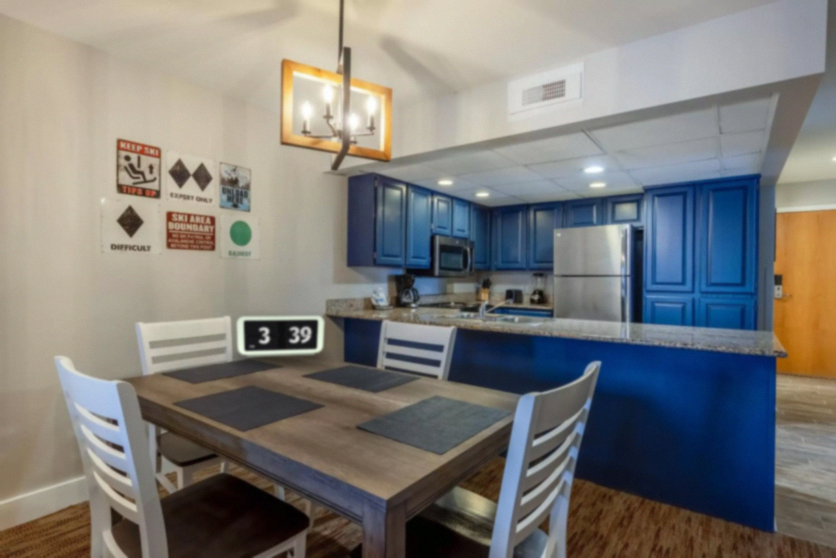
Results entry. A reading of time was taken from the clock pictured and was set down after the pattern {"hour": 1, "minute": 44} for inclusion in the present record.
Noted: {"hour": 3, "minute": 39}
